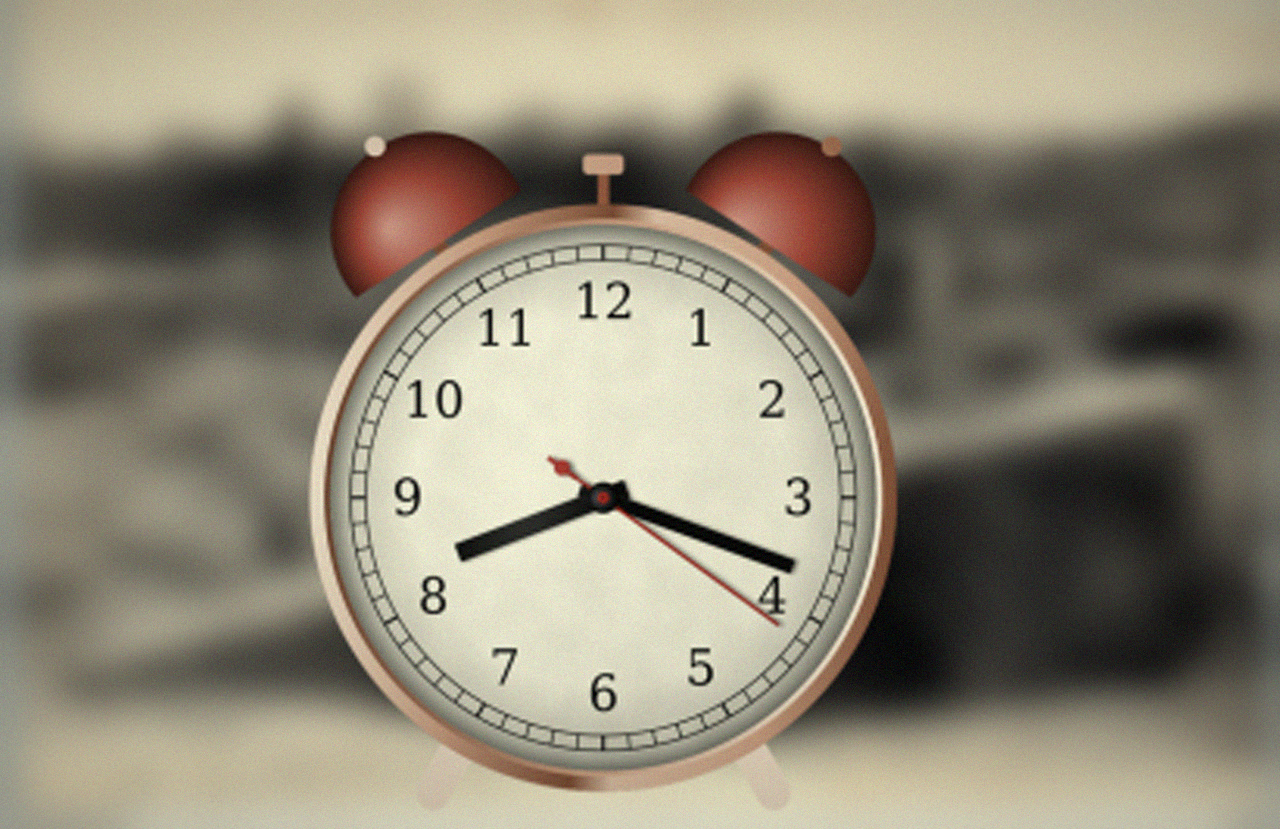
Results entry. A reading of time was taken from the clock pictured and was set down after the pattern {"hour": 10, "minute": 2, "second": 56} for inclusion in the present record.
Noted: {"hour": 8, "minute": 18, "second": 21}
